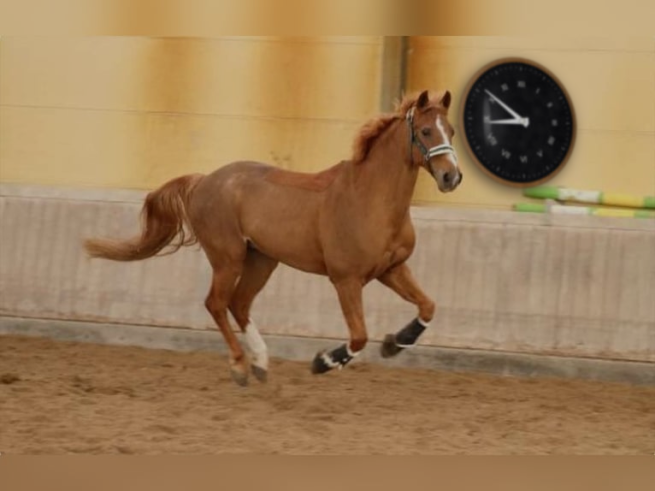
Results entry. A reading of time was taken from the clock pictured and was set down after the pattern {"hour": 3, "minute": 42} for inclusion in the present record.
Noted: {"hour": 8, "minute": 51}
